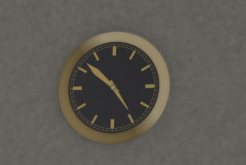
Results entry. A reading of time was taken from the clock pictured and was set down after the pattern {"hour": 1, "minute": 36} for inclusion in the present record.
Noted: {"hour": 4, "minute": 52}
